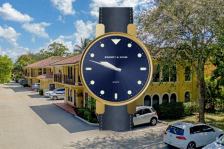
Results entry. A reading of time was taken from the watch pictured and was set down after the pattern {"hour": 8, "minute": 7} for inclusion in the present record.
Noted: {"hour": 9, "minute": 48}
